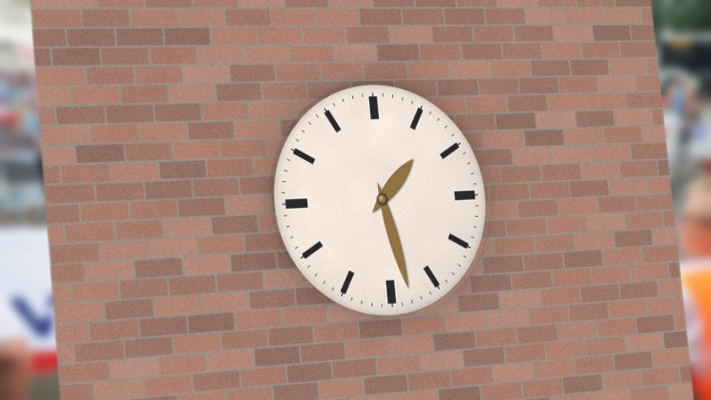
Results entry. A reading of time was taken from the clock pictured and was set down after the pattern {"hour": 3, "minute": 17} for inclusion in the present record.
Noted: {"hour": 1, "minute": 28}
